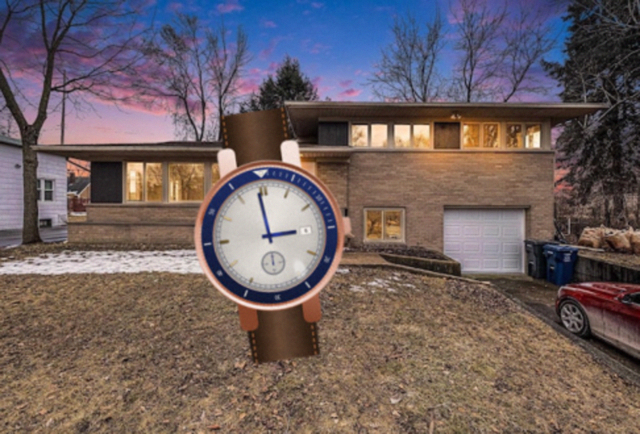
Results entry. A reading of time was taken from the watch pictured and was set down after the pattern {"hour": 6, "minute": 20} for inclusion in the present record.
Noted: {"hour": 2, "minute": 59}
